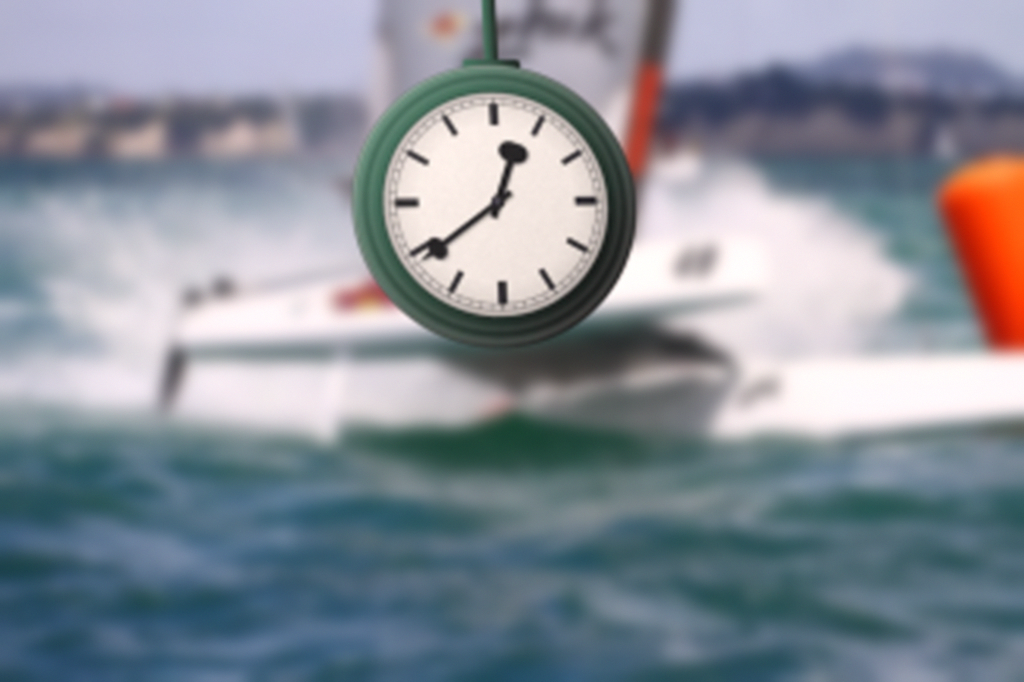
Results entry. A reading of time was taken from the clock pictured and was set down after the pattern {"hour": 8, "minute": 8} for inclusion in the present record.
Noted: {"hour": 12, "minute": 39}
